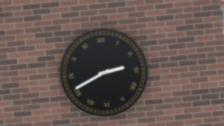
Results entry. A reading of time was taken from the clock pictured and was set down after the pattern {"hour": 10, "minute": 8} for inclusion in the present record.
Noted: {"hour": 2, "minute": 41}
